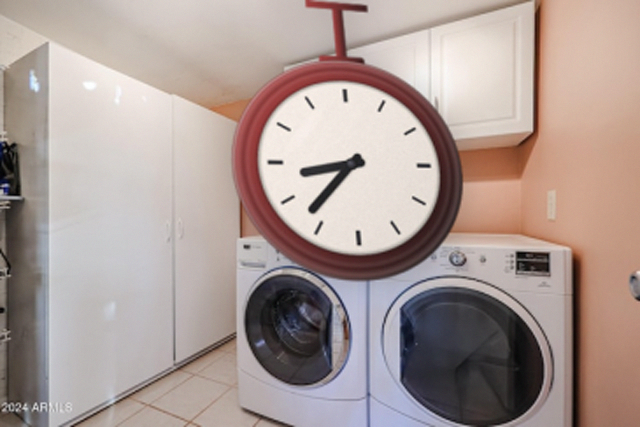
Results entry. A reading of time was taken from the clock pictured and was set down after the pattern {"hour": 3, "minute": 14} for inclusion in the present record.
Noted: {"hour": 8, "minute": 37}
